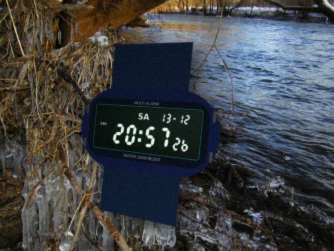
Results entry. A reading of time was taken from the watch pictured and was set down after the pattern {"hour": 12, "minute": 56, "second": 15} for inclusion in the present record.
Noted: {"hour": 20, "minute": 57, "second": 26}
